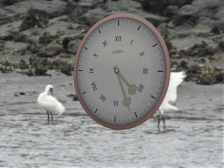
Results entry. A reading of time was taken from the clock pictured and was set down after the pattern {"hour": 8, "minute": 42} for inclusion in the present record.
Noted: {"hour": 4, "minute": 26}
